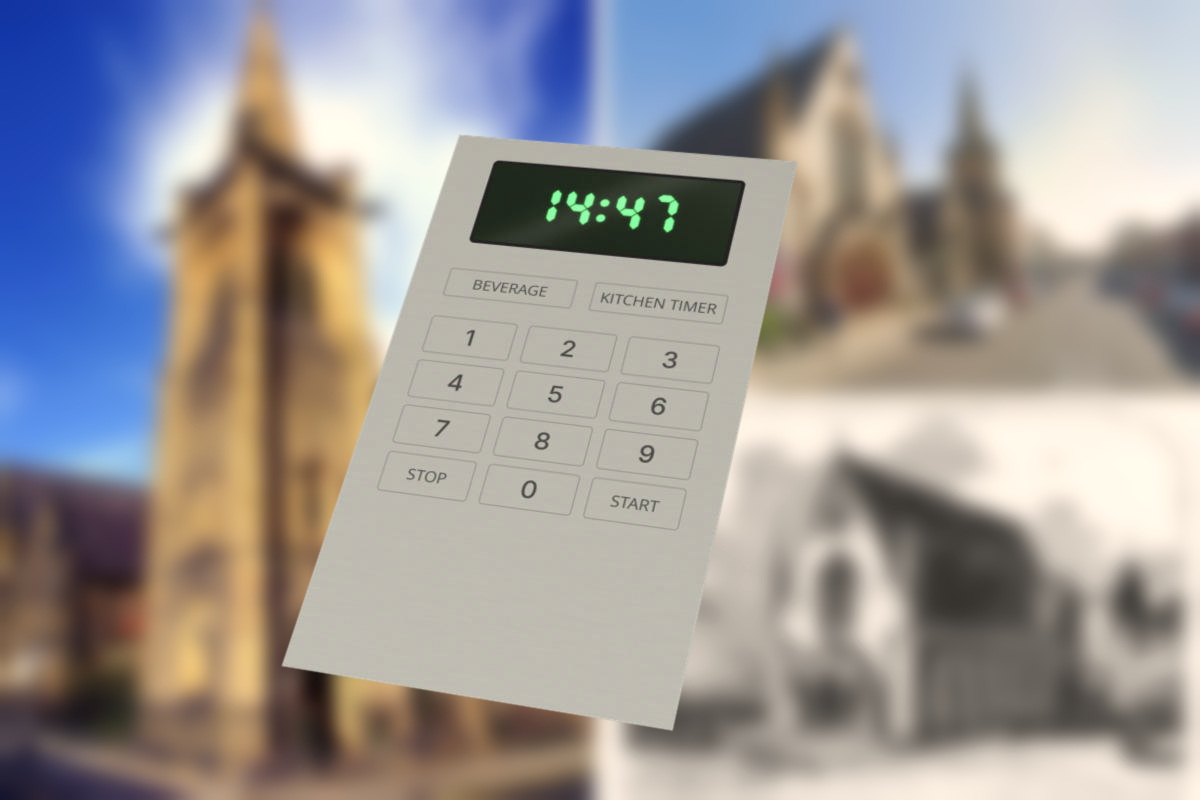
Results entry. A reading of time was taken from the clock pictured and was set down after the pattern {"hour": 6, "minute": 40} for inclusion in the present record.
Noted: {"hour": 14, "minute": 47}
